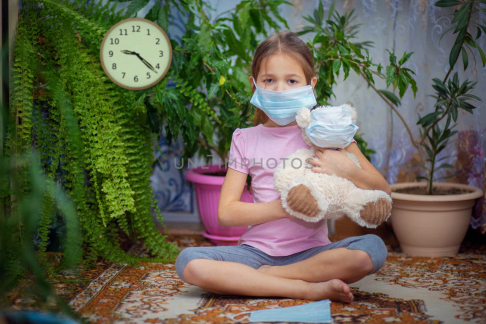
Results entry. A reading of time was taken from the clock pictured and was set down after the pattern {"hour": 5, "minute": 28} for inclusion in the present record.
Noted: {"hour": 9, "minute": 22}
